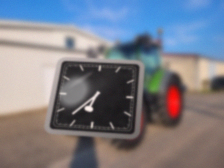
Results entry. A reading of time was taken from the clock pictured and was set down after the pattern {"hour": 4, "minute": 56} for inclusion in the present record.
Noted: {"hour": 6, "minute": 37}
